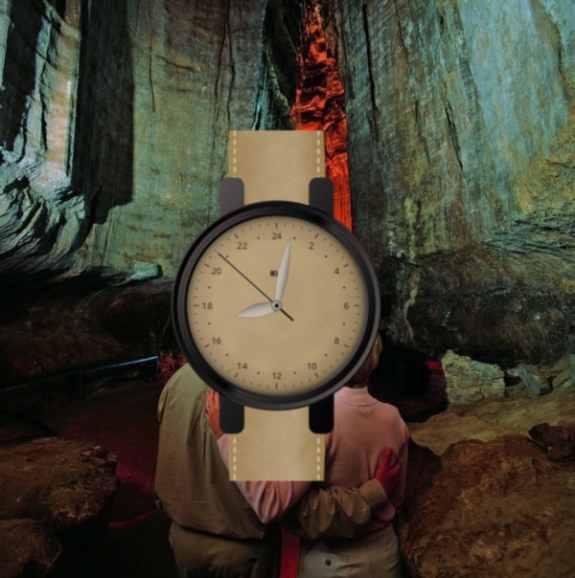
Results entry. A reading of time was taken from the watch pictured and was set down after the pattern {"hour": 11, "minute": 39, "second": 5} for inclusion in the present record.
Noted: {"hour": 17, "minute": 1, "second": 52}
